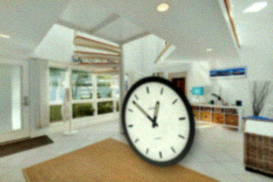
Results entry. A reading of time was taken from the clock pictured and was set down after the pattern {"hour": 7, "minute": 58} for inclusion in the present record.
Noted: {"hour": 12, "minute": 53}
